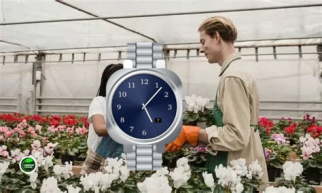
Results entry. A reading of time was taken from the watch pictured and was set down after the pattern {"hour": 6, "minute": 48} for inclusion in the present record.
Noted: {"hour": 5, "minute": 7}
